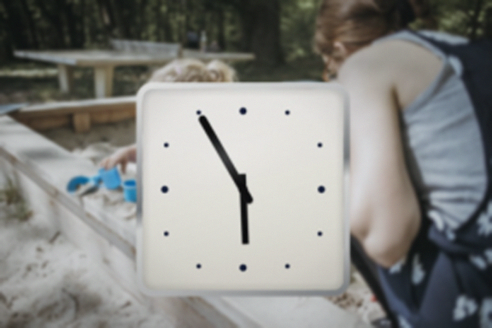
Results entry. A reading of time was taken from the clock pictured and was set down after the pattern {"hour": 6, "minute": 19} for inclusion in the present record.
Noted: {"hour": 5, "minute": 55}
